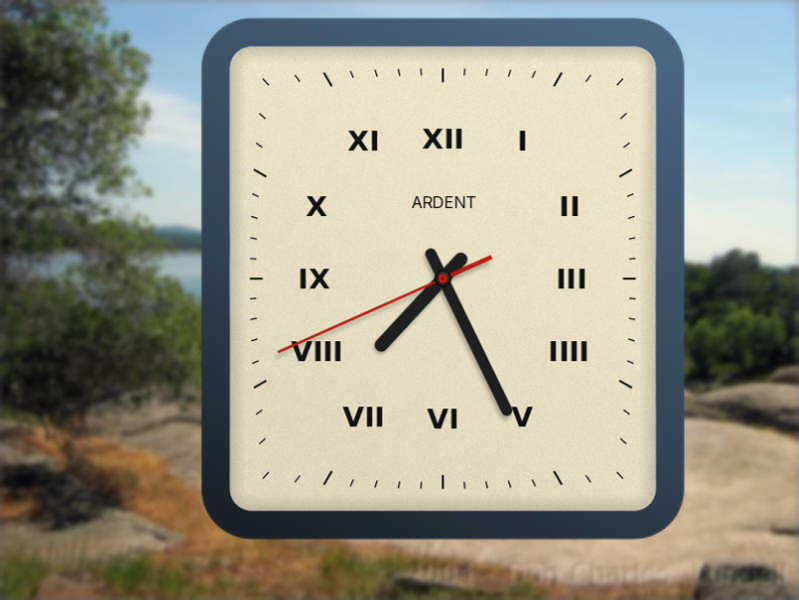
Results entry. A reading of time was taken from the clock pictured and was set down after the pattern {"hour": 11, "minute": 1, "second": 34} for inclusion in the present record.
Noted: {"hour": 7, "minute": 25, "second": 41}
